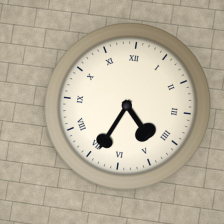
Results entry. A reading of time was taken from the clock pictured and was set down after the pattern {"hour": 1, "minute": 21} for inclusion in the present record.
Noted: {"hour": 4, "minute": 34}
